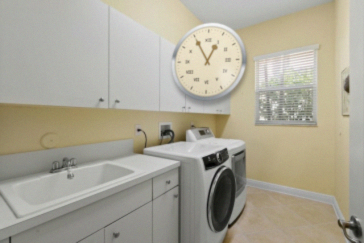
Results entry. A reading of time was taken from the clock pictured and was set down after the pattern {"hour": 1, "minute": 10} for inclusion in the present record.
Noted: {"hour": 12, "minute": 55}
